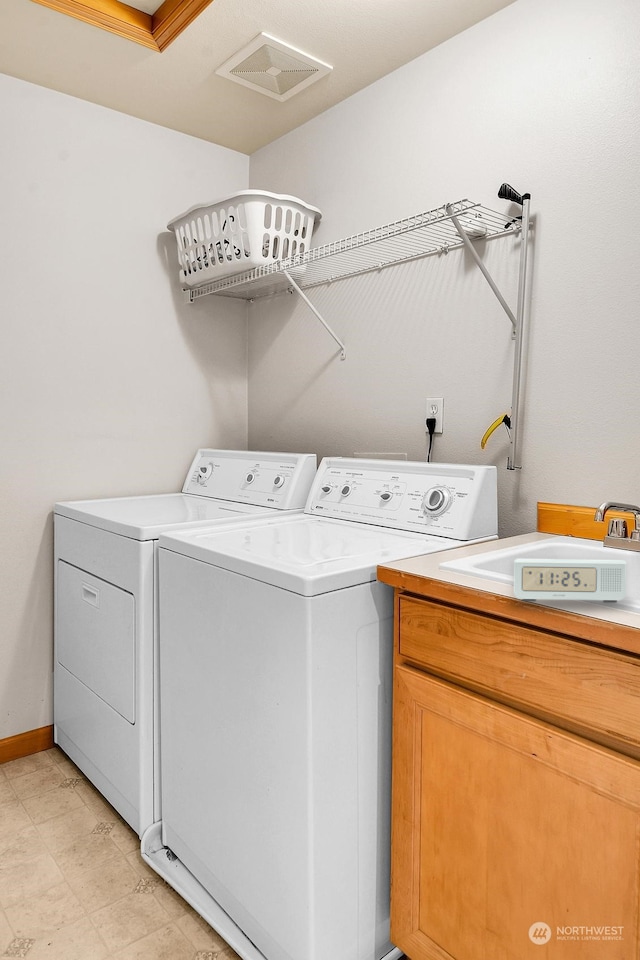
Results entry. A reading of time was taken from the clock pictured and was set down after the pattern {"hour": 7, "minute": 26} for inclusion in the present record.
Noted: {"hour": 11, "minute": 25}
